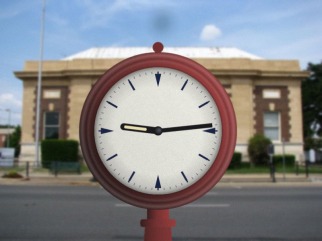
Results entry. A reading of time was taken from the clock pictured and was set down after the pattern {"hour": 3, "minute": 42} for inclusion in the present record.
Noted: {"hour": 9, "minute": 14}
